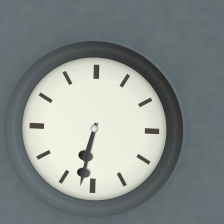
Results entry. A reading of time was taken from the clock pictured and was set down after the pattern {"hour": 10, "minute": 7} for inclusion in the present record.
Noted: {"hour": 6, "minute": 32}
